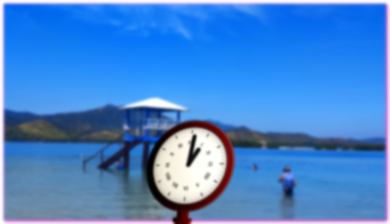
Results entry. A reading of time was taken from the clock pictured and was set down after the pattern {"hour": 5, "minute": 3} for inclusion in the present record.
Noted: {"hour": 1, "minute": 1}
